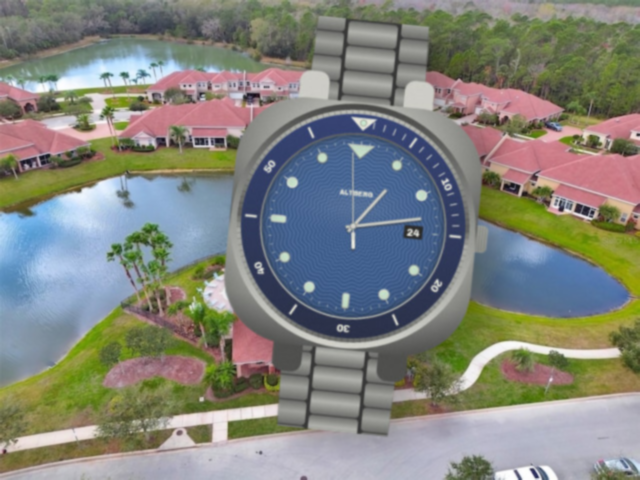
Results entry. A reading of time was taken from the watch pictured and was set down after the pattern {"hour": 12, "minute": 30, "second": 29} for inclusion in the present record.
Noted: {"hour": 1, "minute": 12, "second": 59}
